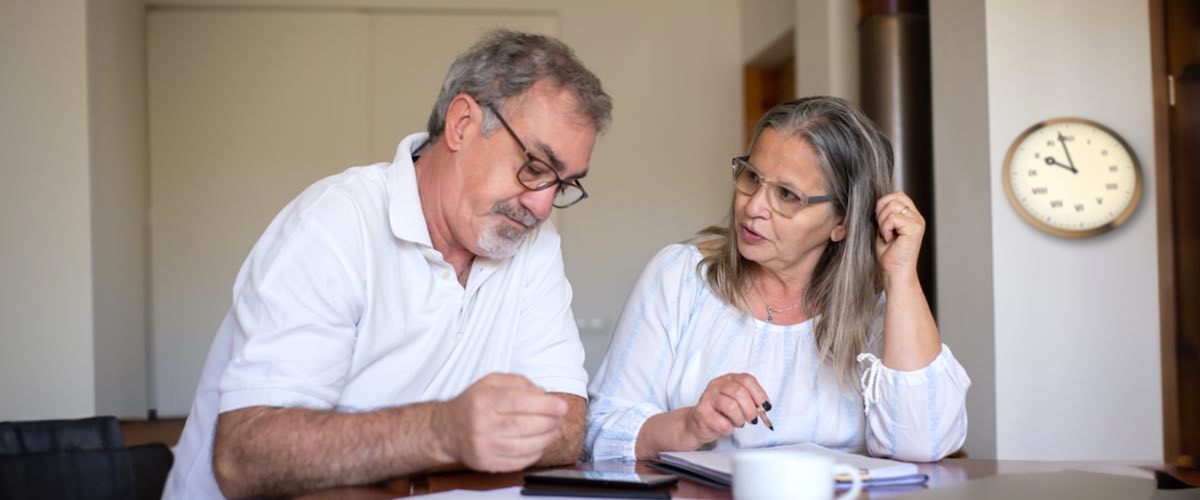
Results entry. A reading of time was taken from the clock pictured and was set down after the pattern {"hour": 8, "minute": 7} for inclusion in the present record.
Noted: {"hour": 9, "minute": 58}
